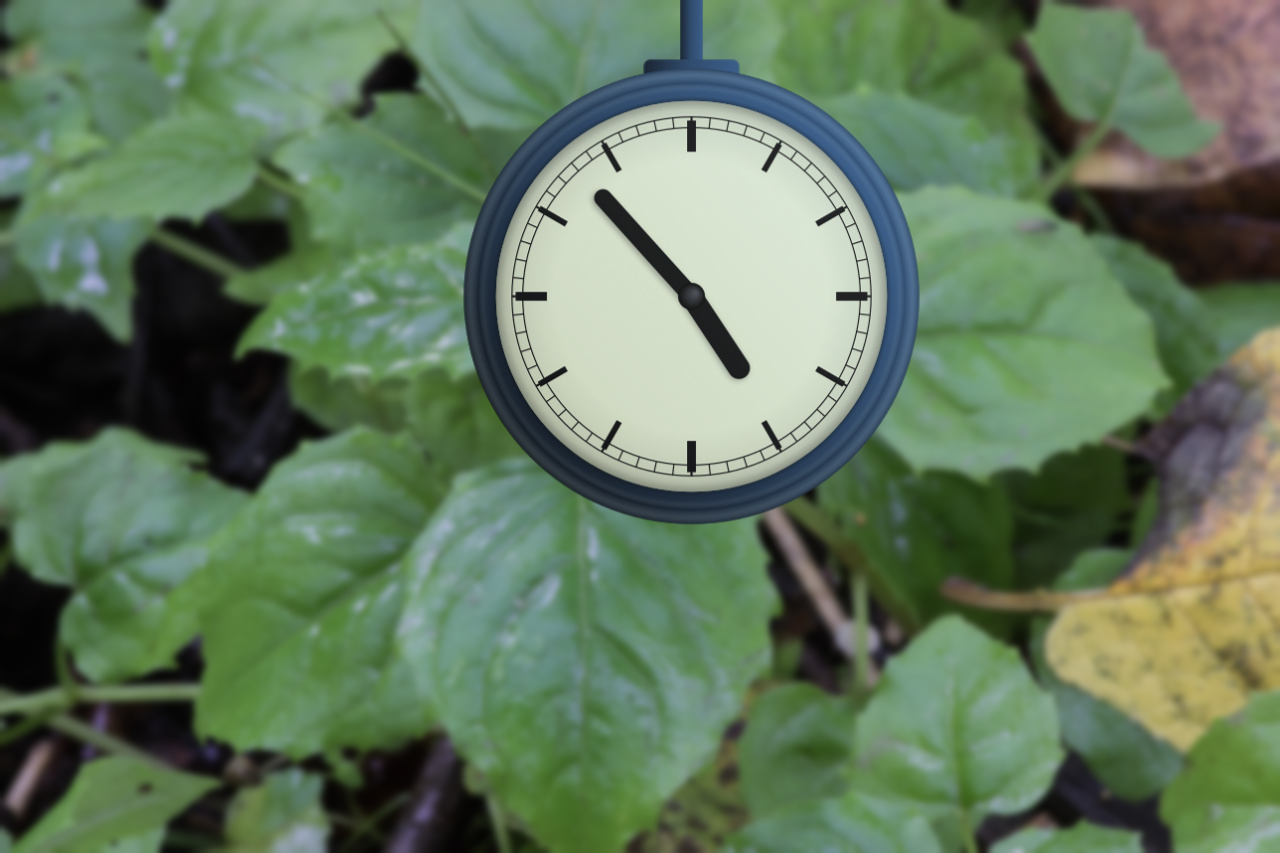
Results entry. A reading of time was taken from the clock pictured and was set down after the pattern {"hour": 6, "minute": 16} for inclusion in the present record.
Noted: {"hour": 4, "minute": 53}
